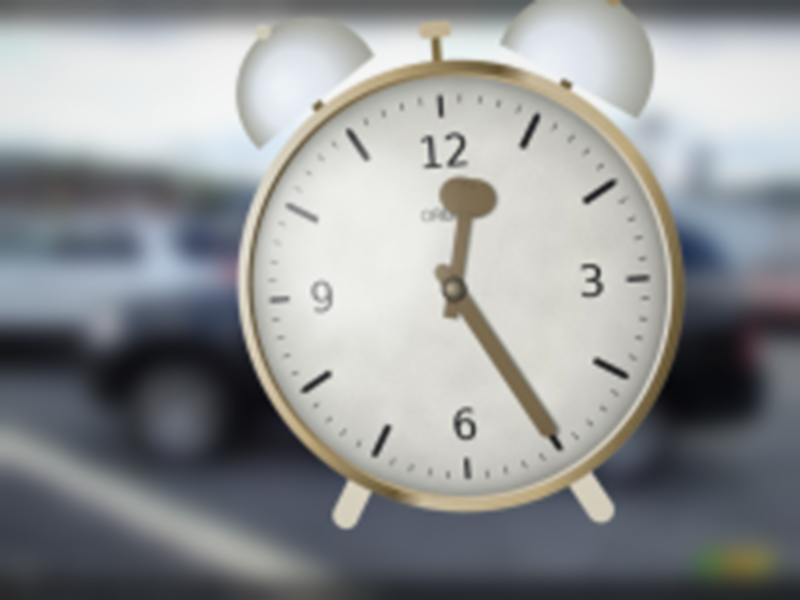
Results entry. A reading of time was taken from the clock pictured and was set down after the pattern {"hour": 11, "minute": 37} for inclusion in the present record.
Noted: {"hour": 12, "minute": 25}
